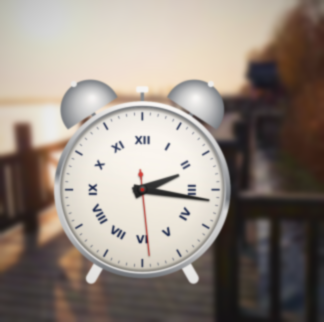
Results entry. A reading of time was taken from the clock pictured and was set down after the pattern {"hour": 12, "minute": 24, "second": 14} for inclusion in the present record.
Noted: {"hour": 2, "minute": 16, "second": 29}
